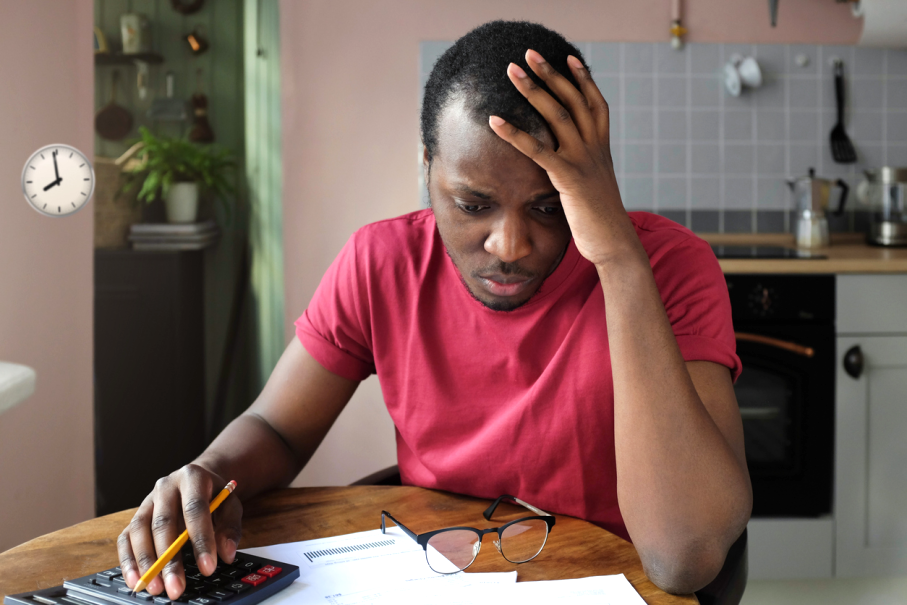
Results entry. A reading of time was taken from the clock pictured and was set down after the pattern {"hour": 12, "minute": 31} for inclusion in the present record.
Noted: {"hour": 7, "minute": 59}
